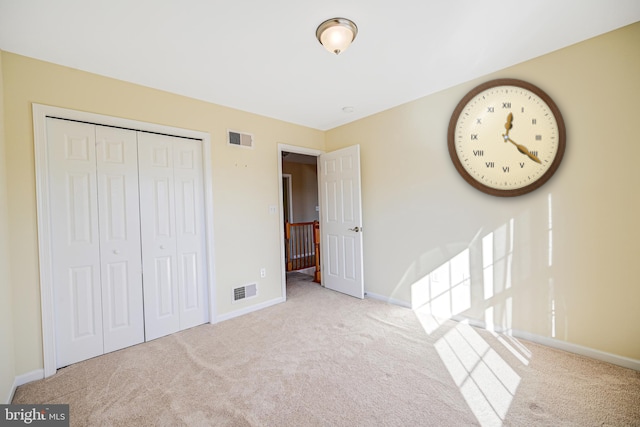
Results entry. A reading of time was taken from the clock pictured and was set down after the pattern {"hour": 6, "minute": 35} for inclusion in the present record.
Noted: {"hour": 12, "minute": 21}
